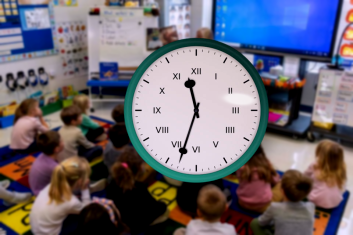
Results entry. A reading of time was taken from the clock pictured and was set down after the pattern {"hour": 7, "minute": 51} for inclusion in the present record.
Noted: {"hour": 11, "minute": 33}
